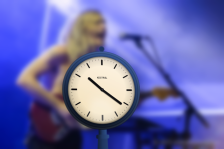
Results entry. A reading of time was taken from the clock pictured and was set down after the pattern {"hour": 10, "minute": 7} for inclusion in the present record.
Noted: {"hour": 10, "minute": 21}
